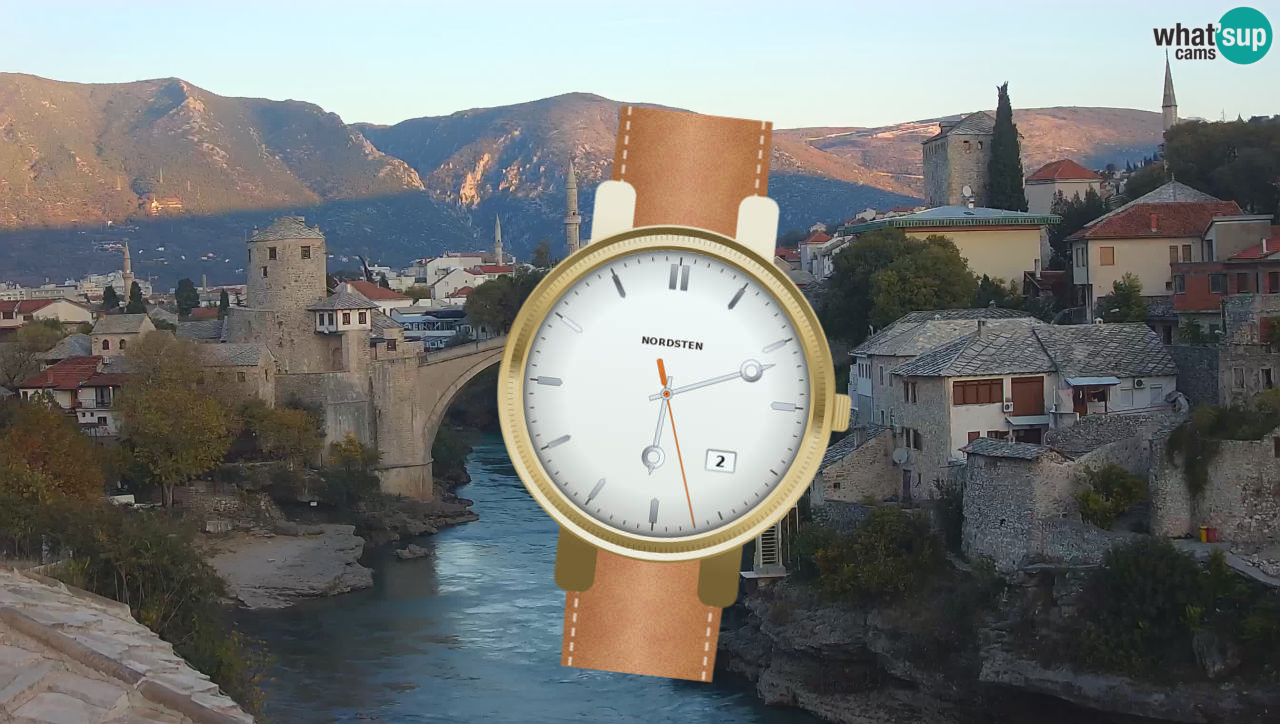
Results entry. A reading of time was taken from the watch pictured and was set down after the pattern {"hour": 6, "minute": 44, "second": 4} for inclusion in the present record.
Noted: {"hour": 6, "minute": 11, "second": 27}
